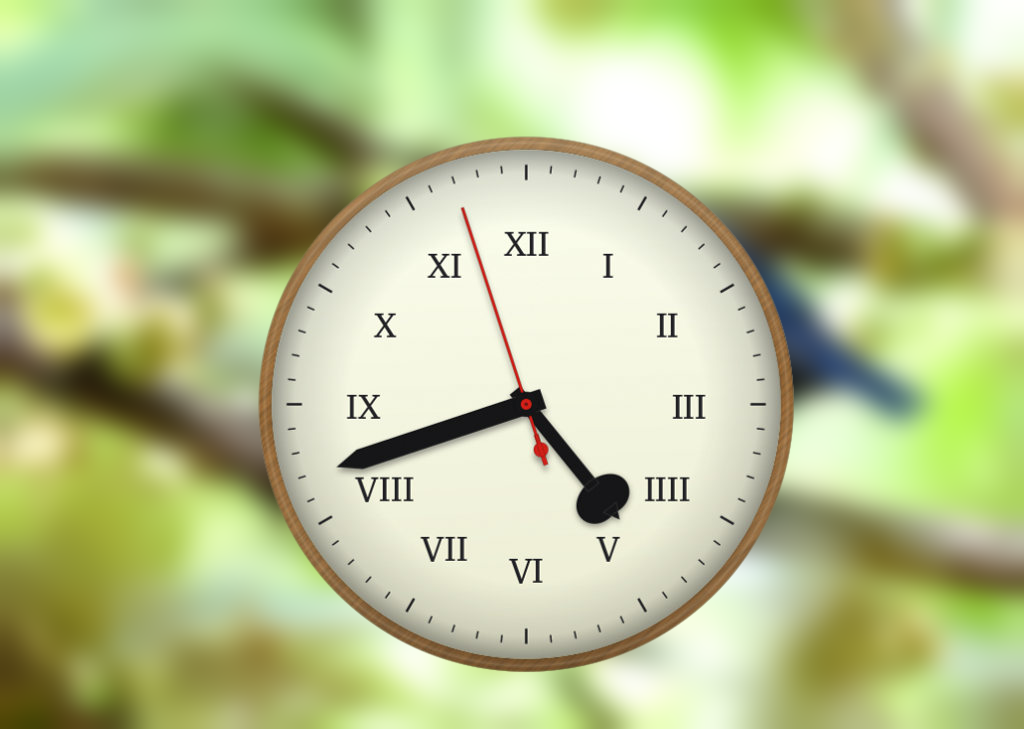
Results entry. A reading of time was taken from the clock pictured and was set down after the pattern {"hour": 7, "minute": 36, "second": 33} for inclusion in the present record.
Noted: {"hour": 4, "minute": 41, "second": 57}
